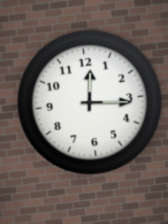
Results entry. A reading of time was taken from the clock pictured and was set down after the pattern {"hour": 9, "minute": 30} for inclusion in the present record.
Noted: {"hour": 12, "minute": 16}
